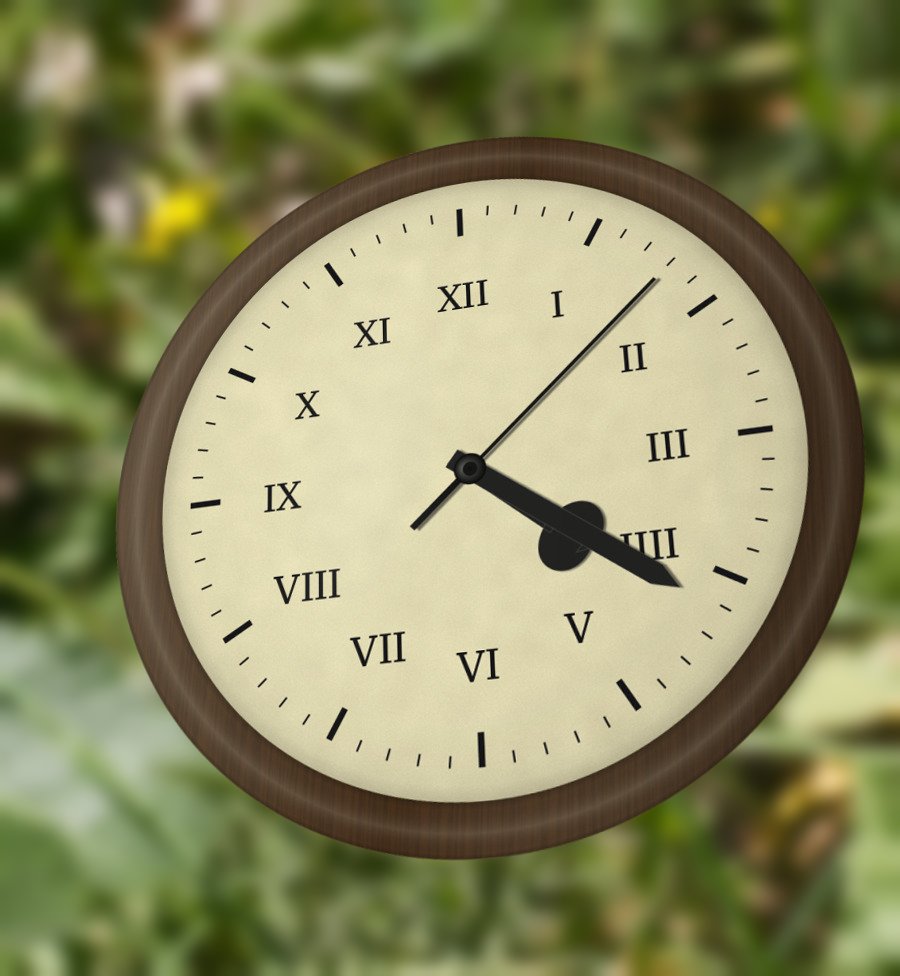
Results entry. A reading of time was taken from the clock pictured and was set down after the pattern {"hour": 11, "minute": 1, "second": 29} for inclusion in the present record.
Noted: {"hour": 4, "minute": 21, "second": 8}
